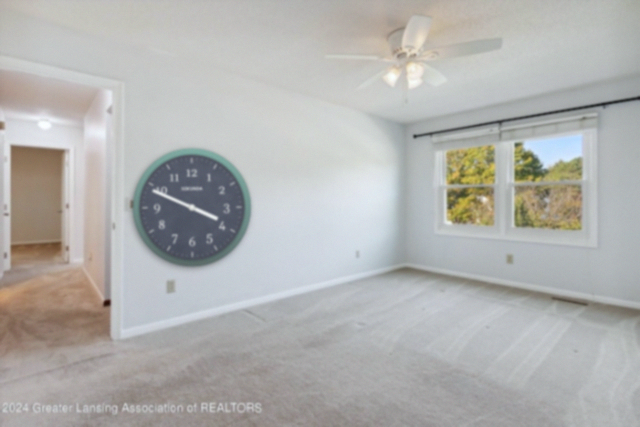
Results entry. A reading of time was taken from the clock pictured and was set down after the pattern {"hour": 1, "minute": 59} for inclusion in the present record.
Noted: {"hour": 3, "minute": 49}
